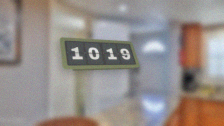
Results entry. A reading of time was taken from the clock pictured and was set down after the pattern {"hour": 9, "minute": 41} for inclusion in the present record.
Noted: {"hour": 10, "minute": 19}
